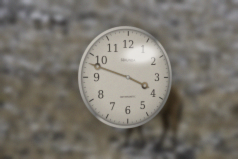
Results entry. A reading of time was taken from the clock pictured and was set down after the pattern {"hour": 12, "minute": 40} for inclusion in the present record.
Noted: {"hour": 3, "minute": 48}
